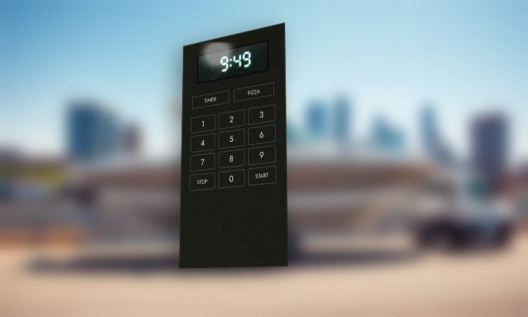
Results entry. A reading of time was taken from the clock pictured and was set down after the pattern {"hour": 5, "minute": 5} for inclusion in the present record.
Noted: {"hour": 9, "minute": 49}
